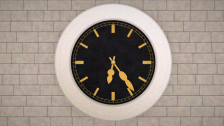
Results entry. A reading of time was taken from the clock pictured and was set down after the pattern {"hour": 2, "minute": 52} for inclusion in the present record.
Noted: {"hour": 6, "minute": 24}
